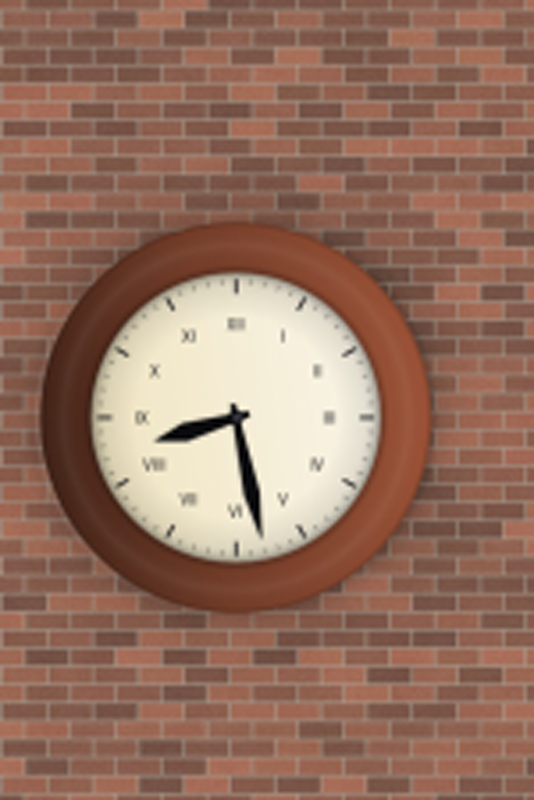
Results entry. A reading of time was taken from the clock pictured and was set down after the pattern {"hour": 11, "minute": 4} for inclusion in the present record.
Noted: {"hour": 8, "minute": 28}
